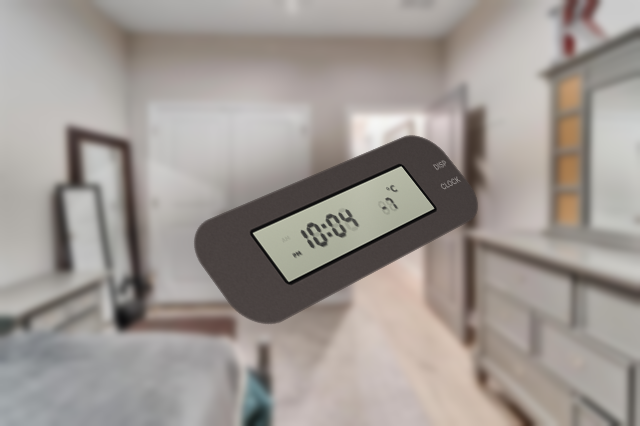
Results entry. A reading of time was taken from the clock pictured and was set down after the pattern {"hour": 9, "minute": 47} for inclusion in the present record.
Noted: {"hour": 10, "minute": 4}
